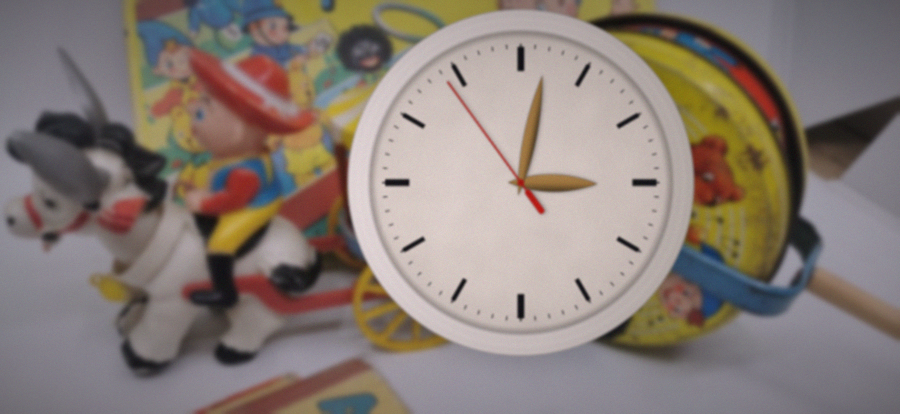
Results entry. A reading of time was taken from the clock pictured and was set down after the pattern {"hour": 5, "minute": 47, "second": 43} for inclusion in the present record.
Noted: {"hour": 3, "minute": 1, "second": 54}
